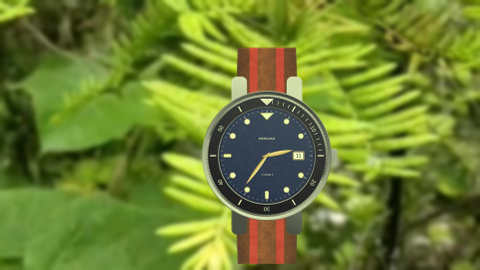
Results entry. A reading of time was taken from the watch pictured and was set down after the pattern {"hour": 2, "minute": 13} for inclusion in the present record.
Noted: {"hour": 2, "minute": 36}
